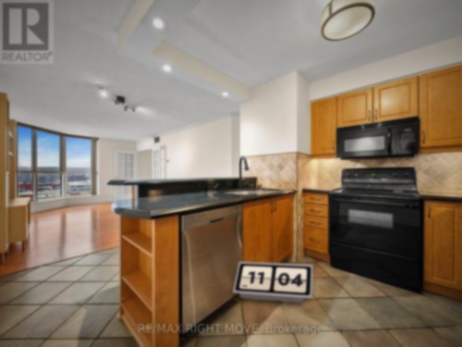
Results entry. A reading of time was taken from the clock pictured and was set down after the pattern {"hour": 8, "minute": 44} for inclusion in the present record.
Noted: {"hour": 11, "minute": 4}
